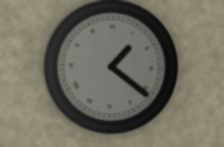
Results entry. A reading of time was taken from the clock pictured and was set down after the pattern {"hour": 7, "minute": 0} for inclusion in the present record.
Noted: {"hour": 1, "minute": 21}
